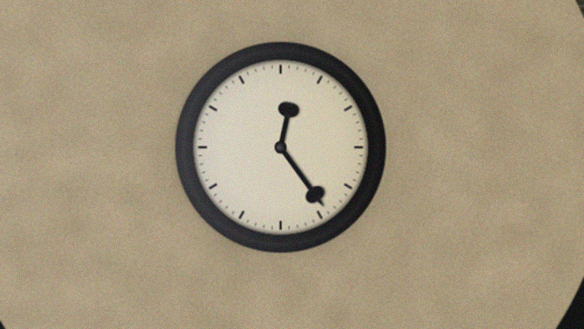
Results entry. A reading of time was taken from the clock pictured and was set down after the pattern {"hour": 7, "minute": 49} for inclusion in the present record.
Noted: {"hour": 12, "minute": 24}
